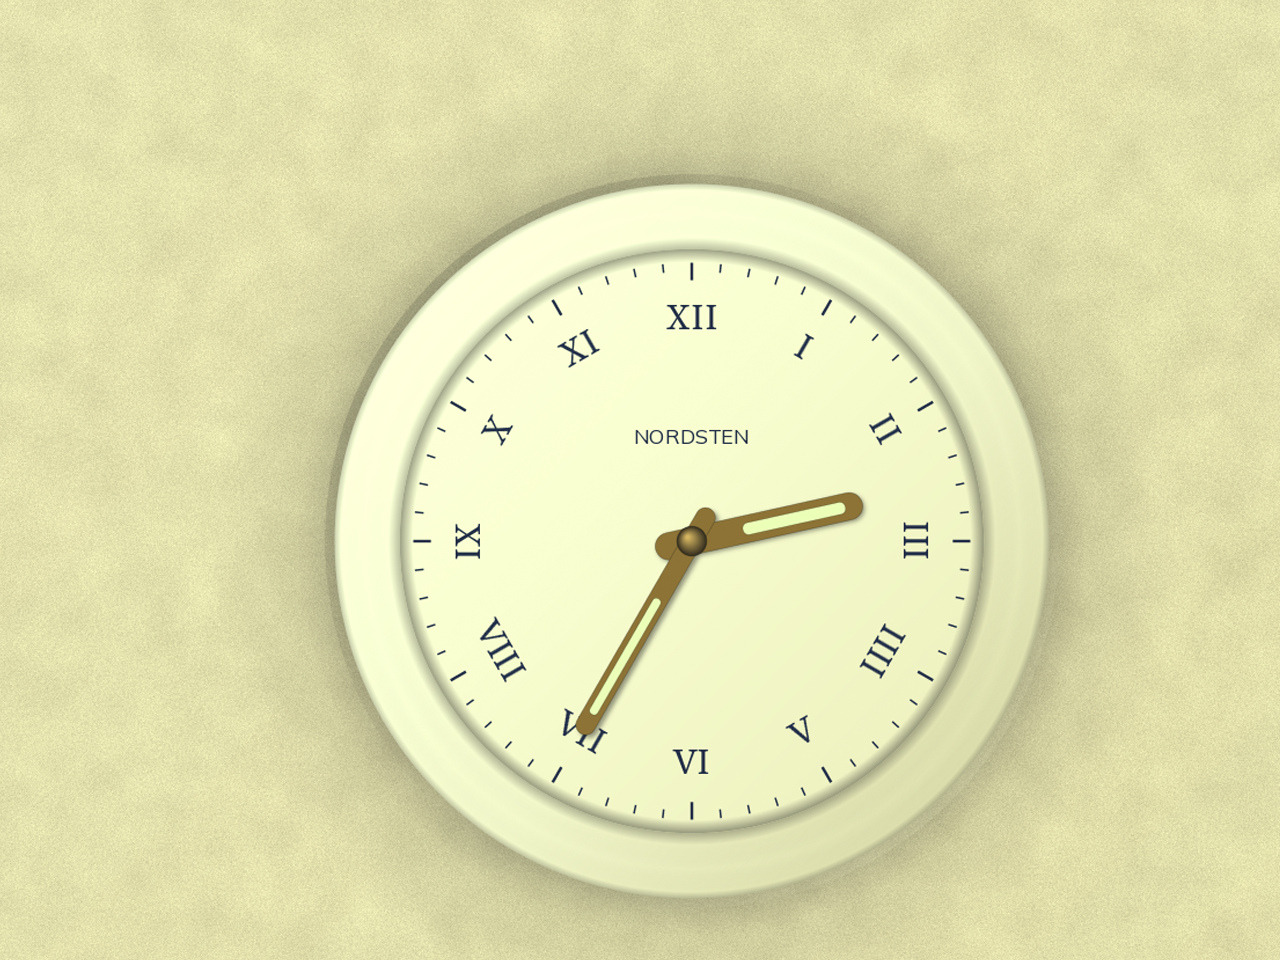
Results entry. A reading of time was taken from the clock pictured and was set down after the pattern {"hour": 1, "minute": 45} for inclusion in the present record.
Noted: {"hour": 2, "minute": 35}
